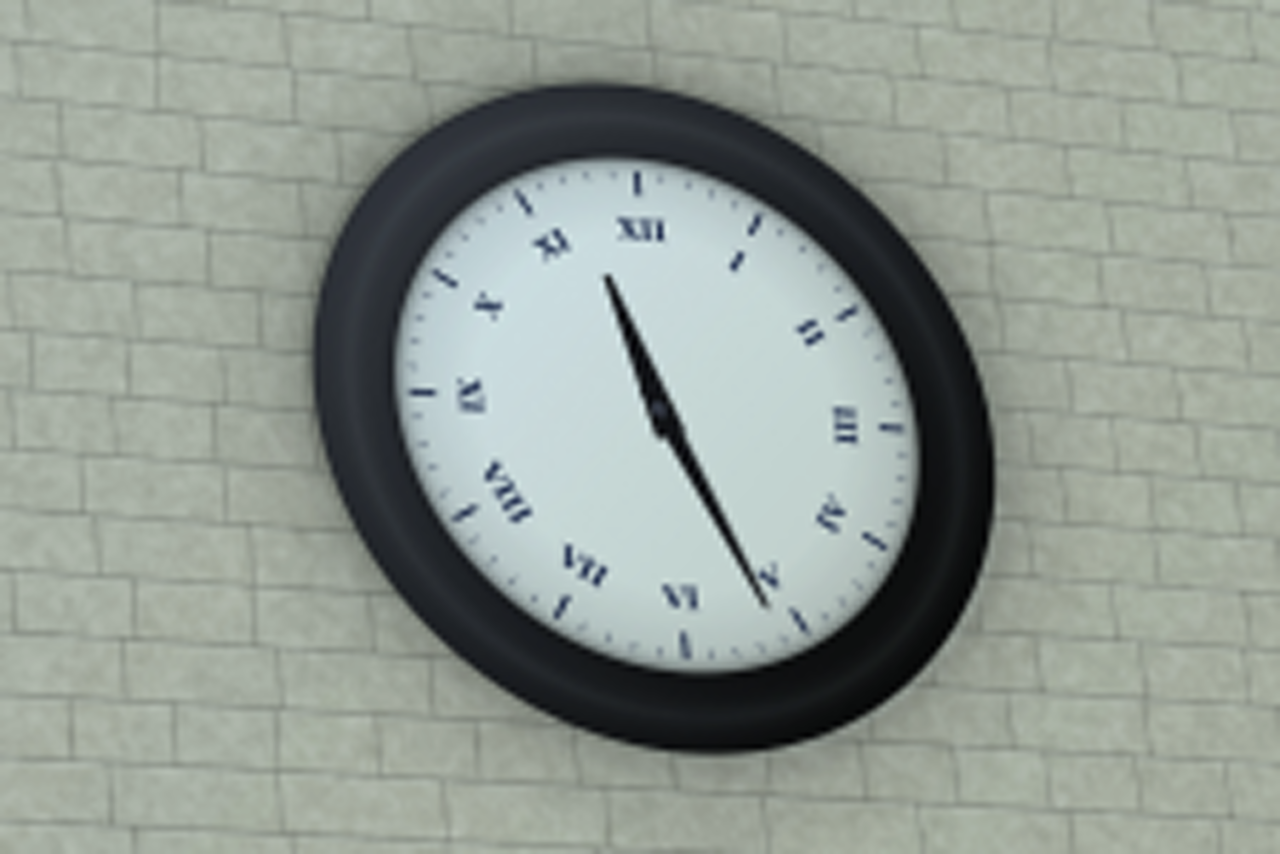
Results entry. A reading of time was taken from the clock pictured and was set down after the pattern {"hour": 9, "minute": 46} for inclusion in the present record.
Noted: {"hour": 11, "minute": 26}
